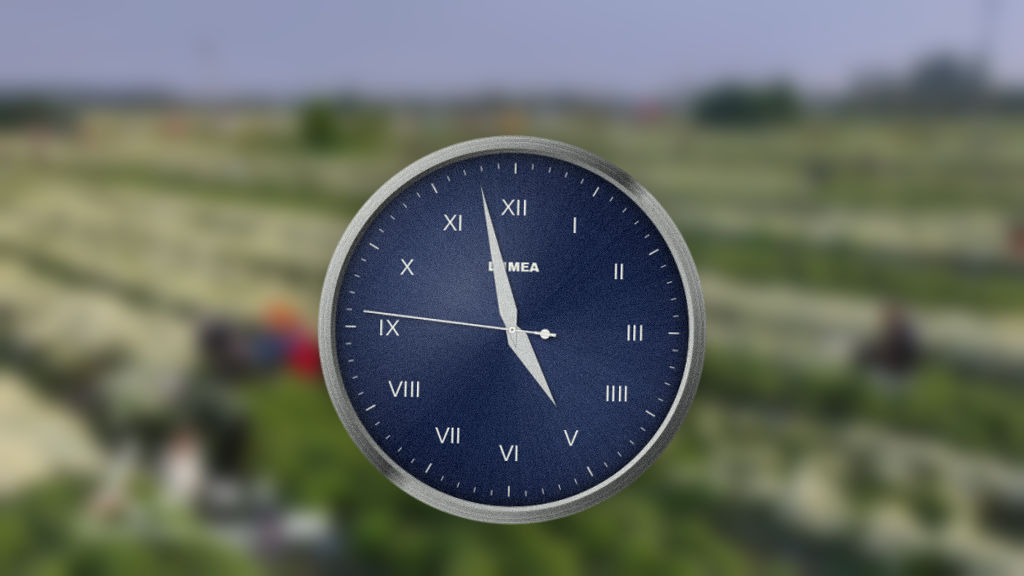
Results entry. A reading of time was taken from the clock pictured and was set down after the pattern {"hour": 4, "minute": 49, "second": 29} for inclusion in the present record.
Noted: {"hour": 4, "minute": 57, "second": 46}
